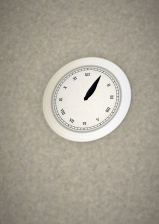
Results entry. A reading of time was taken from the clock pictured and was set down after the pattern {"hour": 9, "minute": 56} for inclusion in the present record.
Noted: {"hour": 1, "minute": 5}
